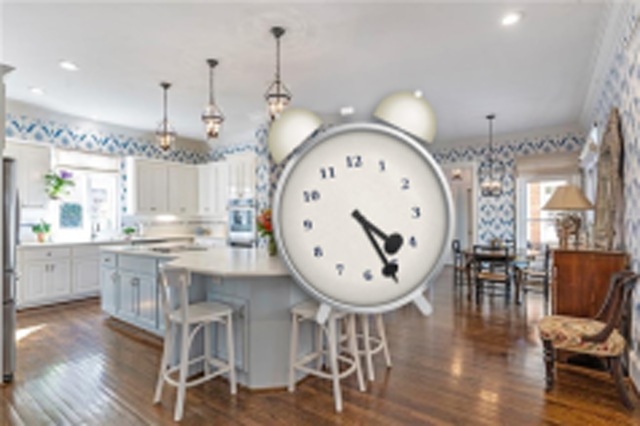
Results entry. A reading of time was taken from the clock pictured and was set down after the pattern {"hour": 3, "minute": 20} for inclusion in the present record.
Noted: {"hour": 4, "minute": 26}
